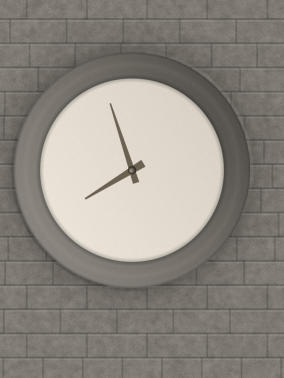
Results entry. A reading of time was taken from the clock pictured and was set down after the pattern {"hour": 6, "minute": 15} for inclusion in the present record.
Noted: {"hour": 7, "minute": 57}
